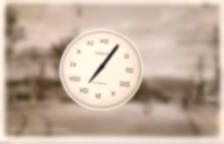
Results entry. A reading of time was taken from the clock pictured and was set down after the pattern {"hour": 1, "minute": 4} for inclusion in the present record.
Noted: {"hour": 7, "minute": 5}
